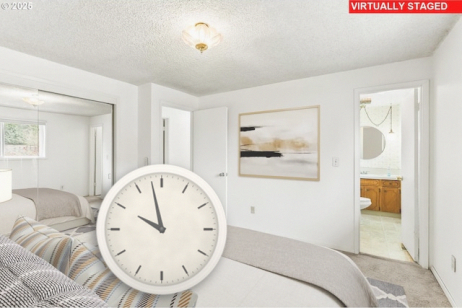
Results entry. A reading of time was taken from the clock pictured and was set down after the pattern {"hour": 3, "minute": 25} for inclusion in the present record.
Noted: {"hour": 9, "minute": 58}
